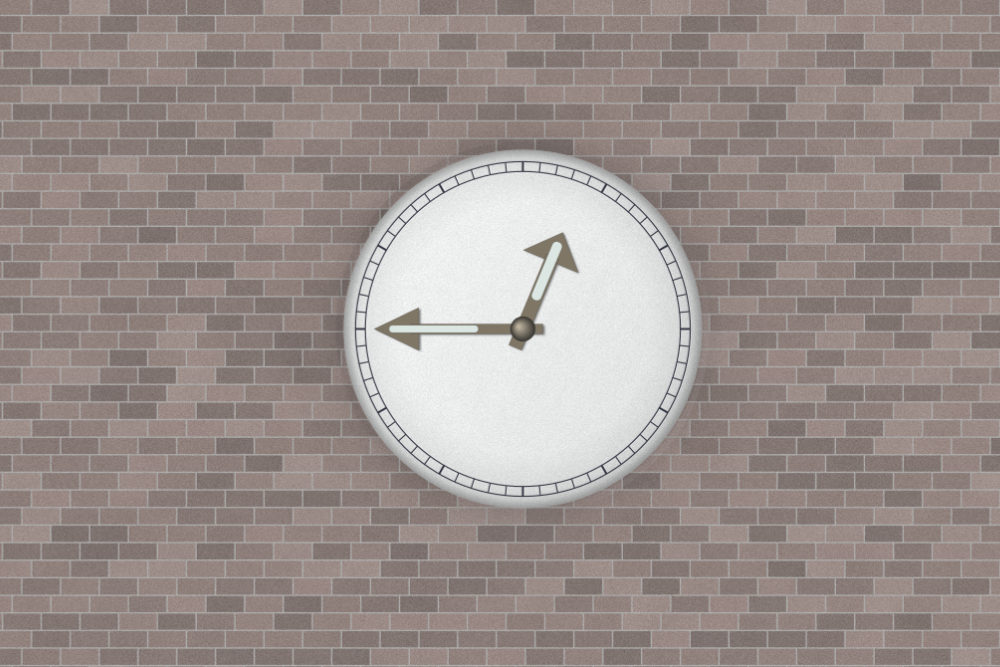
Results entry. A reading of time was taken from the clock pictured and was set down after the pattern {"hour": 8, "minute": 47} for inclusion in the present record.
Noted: {"hour": 12, "minute": 45}
